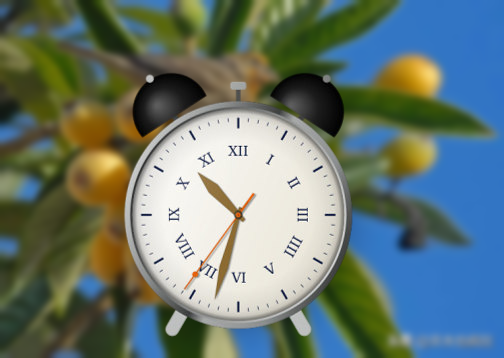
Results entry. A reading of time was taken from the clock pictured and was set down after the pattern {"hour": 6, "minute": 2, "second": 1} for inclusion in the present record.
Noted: {"hour": 10, "minute": 32, "second": 36}
